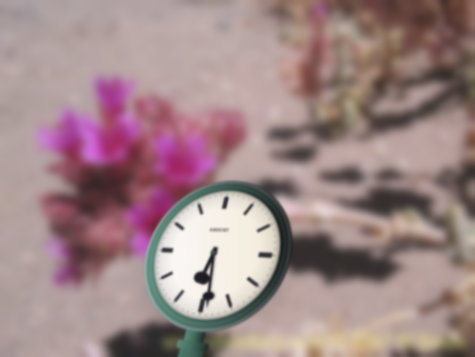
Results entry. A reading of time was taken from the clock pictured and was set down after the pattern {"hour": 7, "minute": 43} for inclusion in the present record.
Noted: {"hour": 6, "minute": 29}
